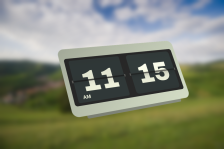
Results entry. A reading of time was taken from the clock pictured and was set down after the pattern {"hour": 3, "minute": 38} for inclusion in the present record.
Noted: {"hour": 11, "minute": 15}
